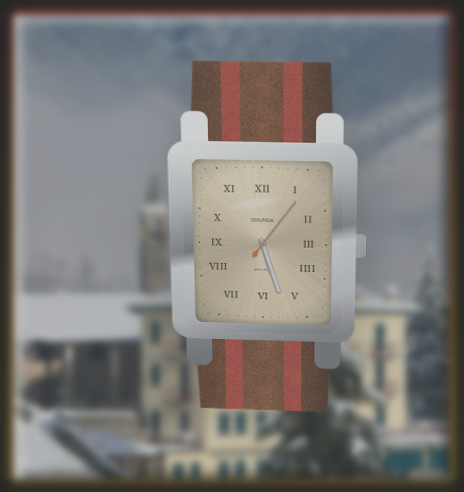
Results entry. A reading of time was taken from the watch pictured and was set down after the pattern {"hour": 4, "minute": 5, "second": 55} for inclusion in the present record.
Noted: {"hour": 5, "minute": 27, "second": 6}
